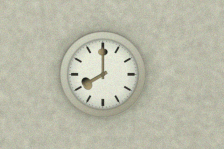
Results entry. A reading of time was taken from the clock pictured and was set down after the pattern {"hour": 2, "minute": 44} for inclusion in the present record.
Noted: {"hour": 8, "minute": 0}
